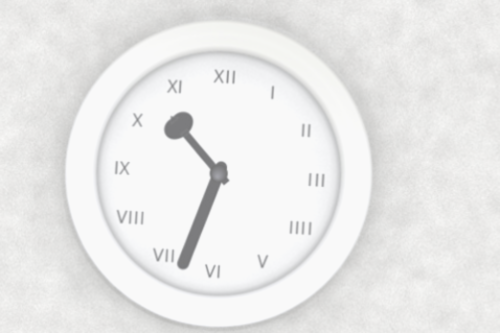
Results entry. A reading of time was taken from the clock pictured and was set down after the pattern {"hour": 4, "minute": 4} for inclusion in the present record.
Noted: {"hour": 10, "minute": 33}
